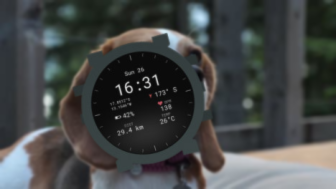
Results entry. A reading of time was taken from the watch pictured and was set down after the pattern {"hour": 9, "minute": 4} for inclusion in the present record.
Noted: {"hour": 16, "minute": 31}
